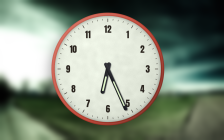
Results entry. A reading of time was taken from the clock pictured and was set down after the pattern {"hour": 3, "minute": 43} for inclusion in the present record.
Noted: {"hour": 6, "minute": 26}
